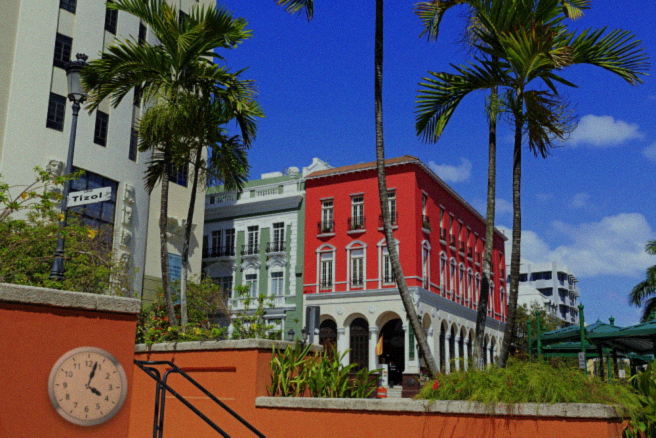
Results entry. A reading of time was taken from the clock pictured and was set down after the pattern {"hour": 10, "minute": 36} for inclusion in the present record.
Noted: {"hour": 4, "minute": 3}
